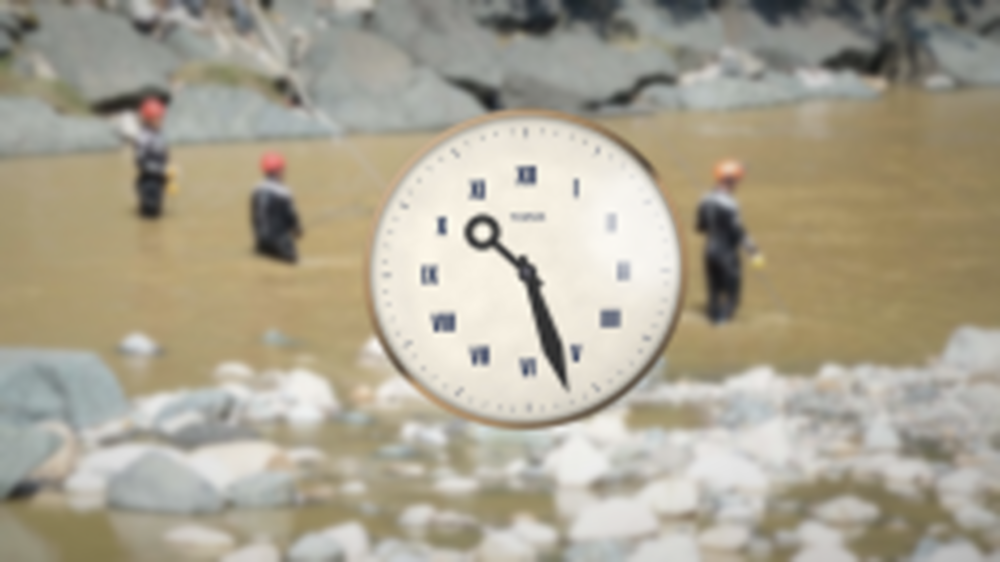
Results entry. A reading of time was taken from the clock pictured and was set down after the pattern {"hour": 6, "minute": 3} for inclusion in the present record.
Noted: {"hour": 10, "minute": 27}
